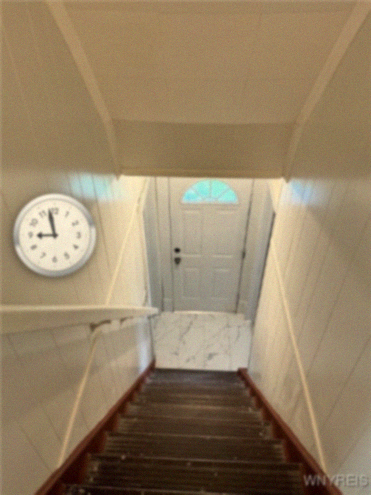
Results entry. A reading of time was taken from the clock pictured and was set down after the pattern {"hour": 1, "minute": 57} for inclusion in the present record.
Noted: {"hour": 8, "minute": 58}
